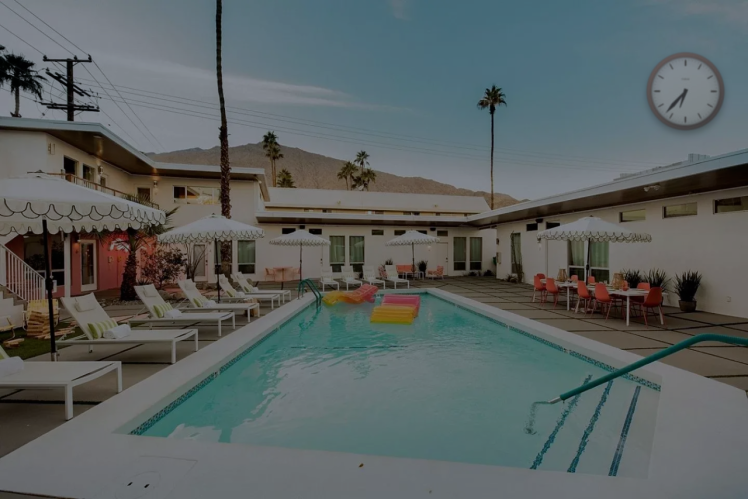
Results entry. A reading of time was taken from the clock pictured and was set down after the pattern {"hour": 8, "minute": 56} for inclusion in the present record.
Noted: {"hour": 6, "minute": 37}
